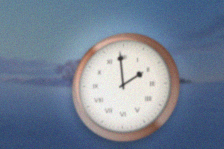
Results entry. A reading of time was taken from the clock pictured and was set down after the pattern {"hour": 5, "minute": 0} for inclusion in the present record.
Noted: {"hour": 1, "minute": 59}
